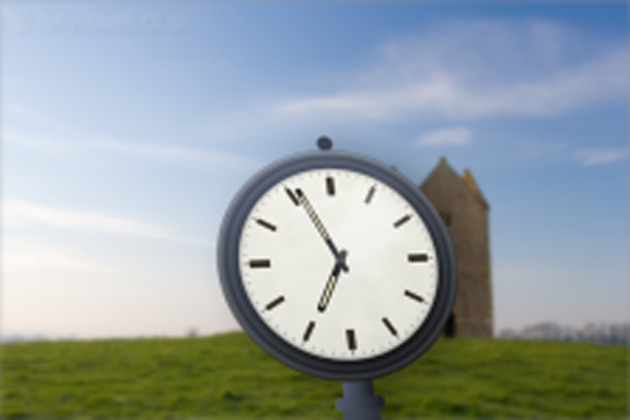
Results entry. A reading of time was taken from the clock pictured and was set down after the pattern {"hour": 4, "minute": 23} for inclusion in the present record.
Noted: {"hour": 6, "minute": 56}
